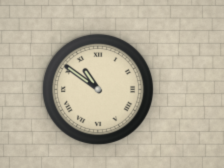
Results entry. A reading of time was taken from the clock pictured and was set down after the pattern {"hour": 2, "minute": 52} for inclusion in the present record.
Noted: {"hour": 10, "minute": 51}
